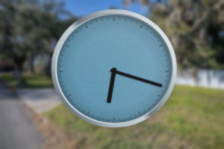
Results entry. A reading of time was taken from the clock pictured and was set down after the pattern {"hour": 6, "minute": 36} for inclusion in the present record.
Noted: {"hour": 6, "minute": 18}
